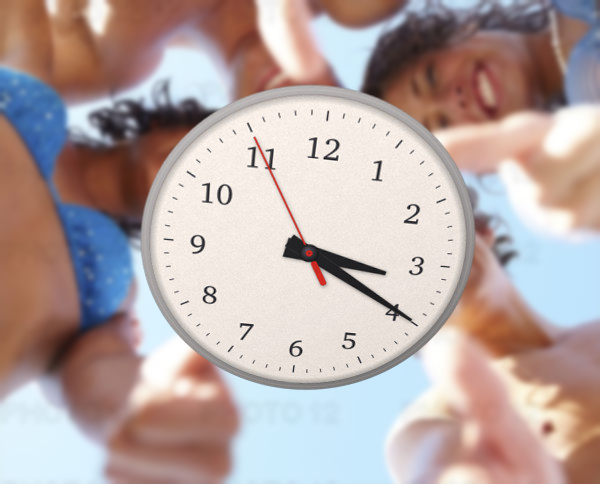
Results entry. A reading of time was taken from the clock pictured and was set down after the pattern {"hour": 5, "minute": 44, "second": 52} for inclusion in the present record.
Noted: {"hour": 3, "minute": 19, "second": 55}
